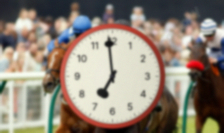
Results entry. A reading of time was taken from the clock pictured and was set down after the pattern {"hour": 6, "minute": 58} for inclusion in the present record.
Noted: {"hour": 6, "minute": 59}
